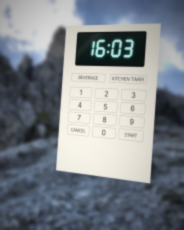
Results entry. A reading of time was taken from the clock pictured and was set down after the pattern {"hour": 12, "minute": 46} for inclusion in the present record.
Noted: {"hour": 16, "minute": 3}
